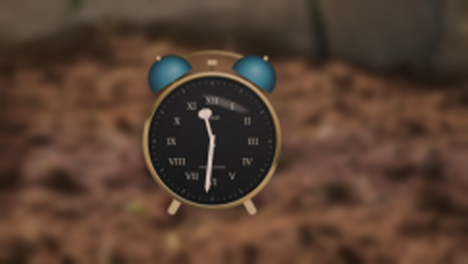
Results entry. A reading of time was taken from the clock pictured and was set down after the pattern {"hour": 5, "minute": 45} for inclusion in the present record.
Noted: {"hour": 11, "minute": 31}
